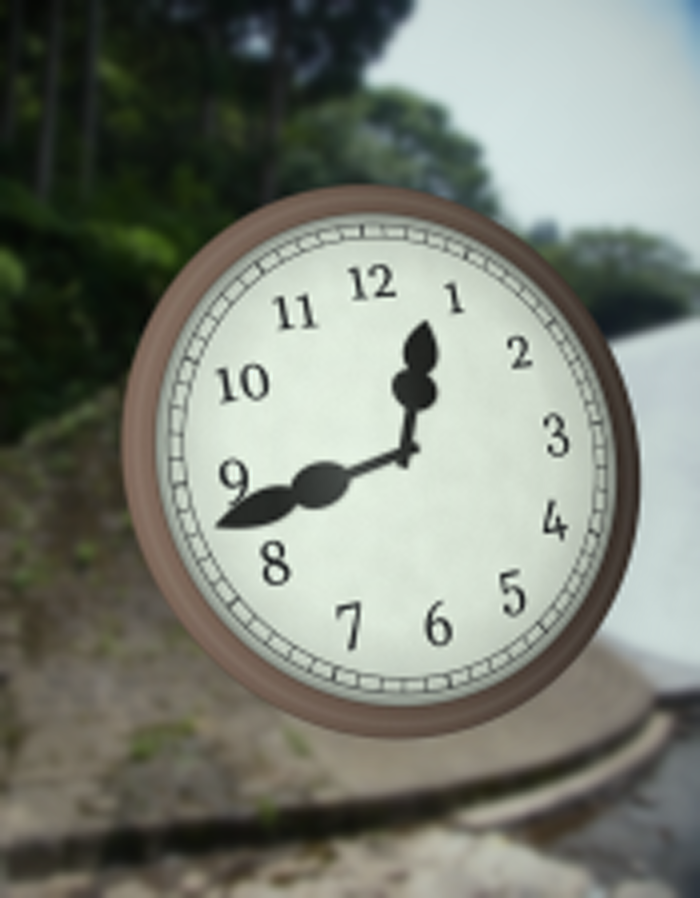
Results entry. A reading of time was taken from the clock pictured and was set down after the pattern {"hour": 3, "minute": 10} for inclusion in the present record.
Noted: {"hour": 12, "minute": 43}
